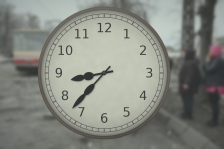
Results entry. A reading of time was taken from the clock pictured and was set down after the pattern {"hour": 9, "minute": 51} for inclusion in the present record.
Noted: {"hour": 8, "minute": 37}
